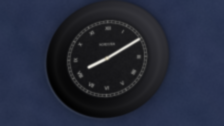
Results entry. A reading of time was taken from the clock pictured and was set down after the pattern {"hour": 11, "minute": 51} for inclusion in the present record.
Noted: {"hour": 8, "minute": 10}
